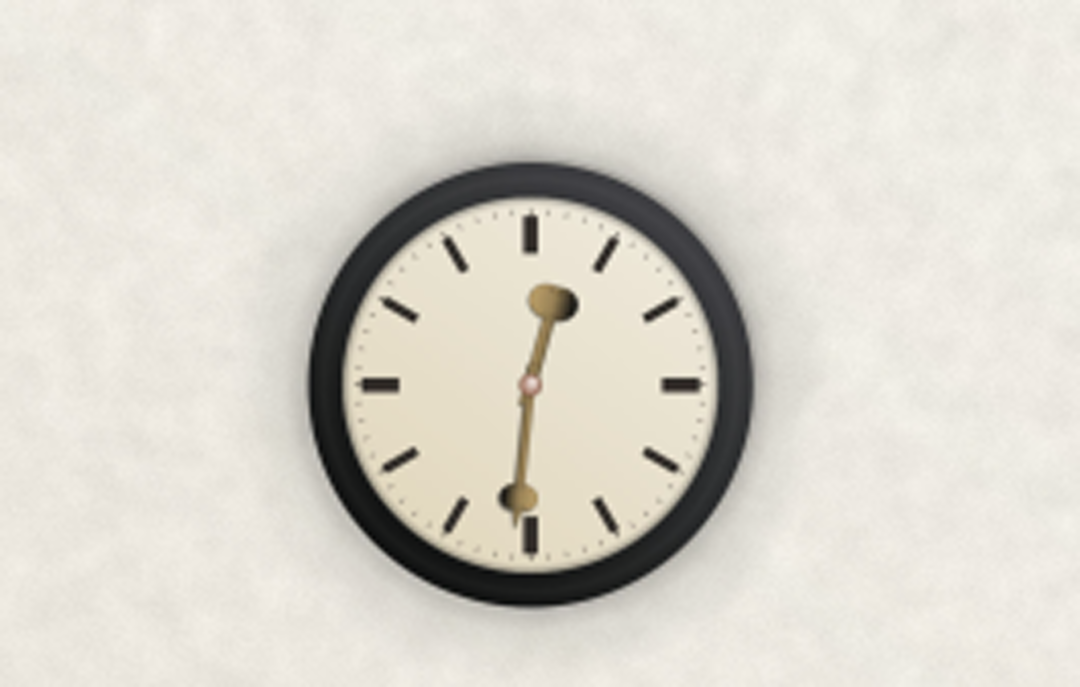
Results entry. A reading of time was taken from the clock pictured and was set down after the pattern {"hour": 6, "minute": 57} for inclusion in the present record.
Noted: {"hour": 12, "minute": 31}
